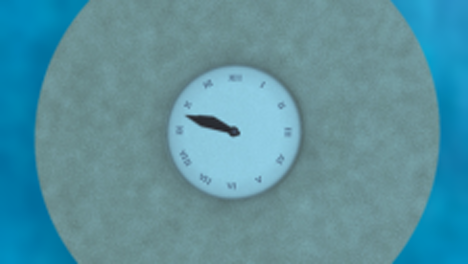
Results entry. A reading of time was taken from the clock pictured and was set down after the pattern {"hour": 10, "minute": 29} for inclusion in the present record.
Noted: {"hour": 9, "minute": 48}
